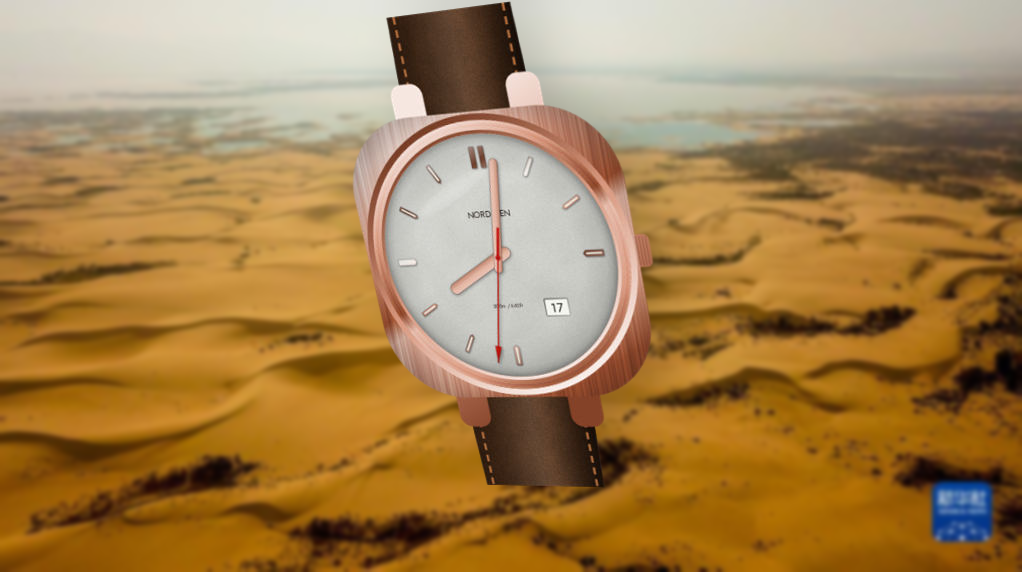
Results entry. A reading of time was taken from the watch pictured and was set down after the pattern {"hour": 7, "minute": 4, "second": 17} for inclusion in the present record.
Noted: {"hour": 8, "minute": 1, "second": 32}
